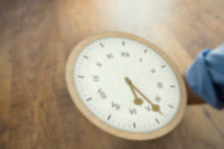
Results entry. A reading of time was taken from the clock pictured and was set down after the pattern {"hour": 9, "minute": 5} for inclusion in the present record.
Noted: {"hour": 5, "minute": 23}
